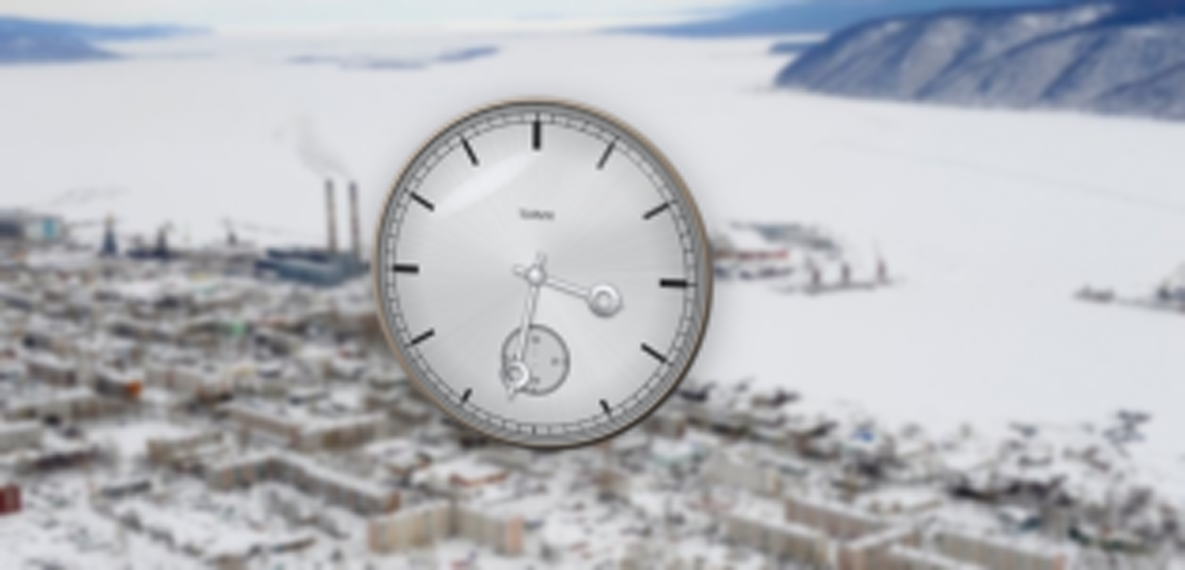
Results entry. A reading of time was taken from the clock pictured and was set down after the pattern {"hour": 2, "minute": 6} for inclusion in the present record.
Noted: {"hour": 3, "minute": 32}
